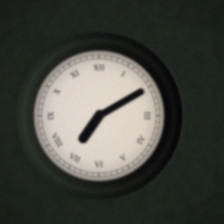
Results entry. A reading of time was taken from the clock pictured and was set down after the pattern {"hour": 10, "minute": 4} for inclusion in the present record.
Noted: {"hour": 7, "minute": 10}
